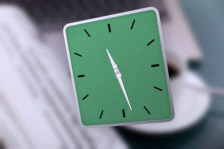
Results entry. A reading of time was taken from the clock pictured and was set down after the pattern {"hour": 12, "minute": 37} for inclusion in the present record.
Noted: {"hour": 11, "minute": 28}
